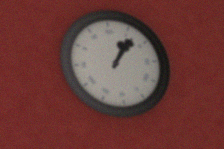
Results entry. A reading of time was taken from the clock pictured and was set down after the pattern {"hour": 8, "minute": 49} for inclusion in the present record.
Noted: {"hour": 1, "minute": 7}
